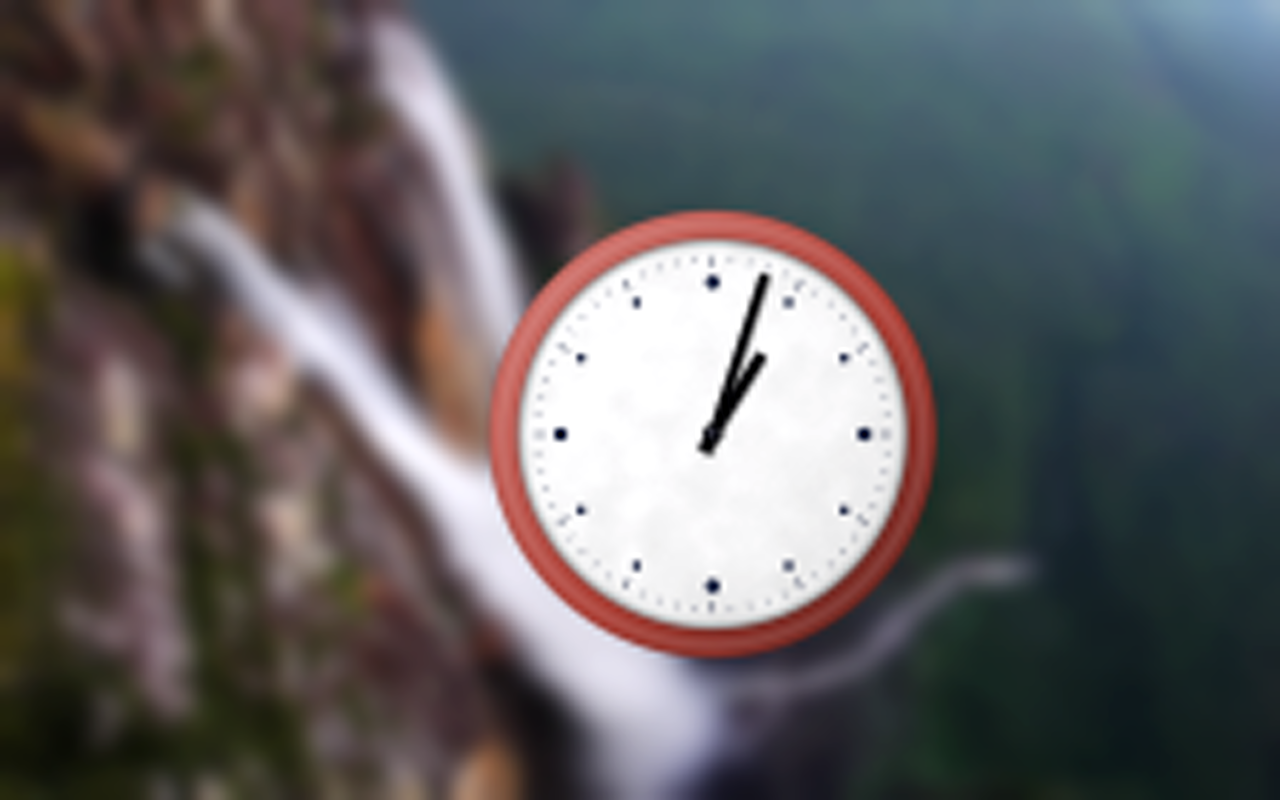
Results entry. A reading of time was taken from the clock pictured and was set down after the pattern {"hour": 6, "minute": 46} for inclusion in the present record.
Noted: {"hour": 1, "minute": 3}
